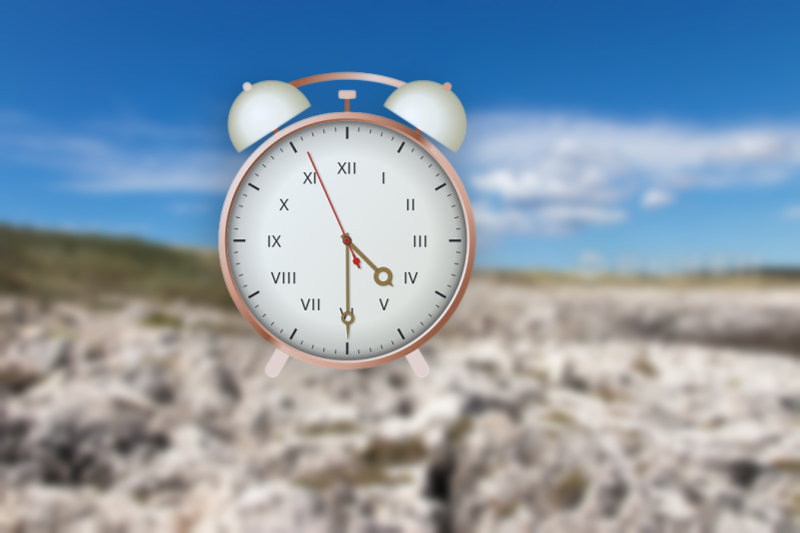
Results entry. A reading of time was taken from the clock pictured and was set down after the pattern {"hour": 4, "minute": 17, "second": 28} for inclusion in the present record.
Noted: {"hour": 4, "minute": 29, "second": 56}
